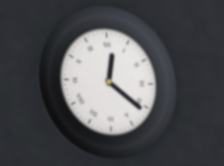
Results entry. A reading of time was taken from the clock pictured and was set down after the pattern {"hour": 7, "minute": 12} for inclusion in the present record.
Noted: {"hour": 12, "minute": 21}
